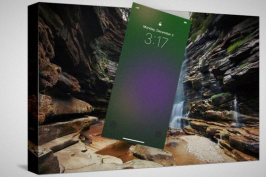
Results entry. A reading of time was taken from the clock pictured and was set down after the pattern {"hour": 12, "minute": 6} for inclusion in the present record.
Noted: {"hour": 3, "minute": 17}
